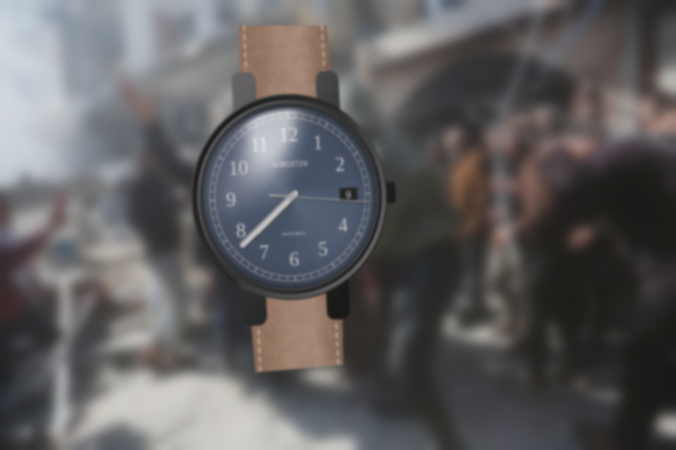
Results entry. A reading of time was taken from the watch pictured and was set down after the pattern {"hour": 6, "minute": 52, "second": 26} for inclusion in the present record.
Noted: {"hour": 7, "minute": 38, "second": 16}
